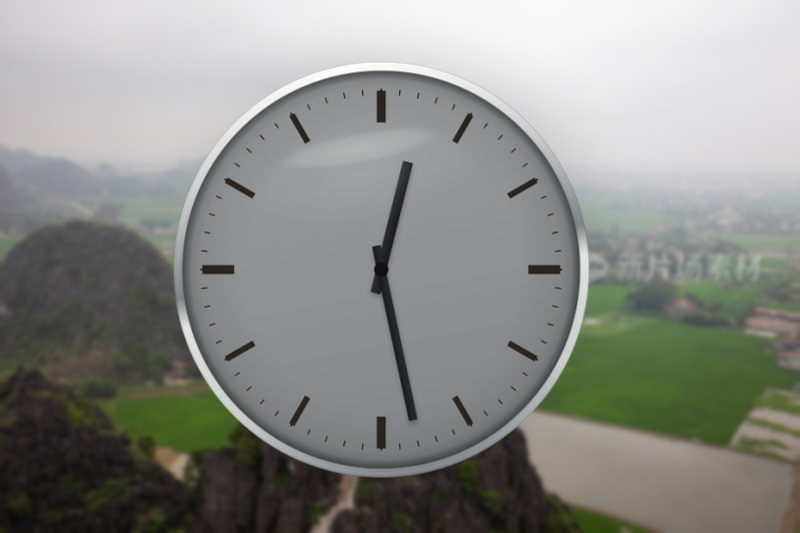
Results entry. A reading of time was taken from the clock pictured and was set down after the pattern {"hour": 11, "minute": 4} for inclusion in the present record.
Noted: {"hour": 12, "minute": 28}
